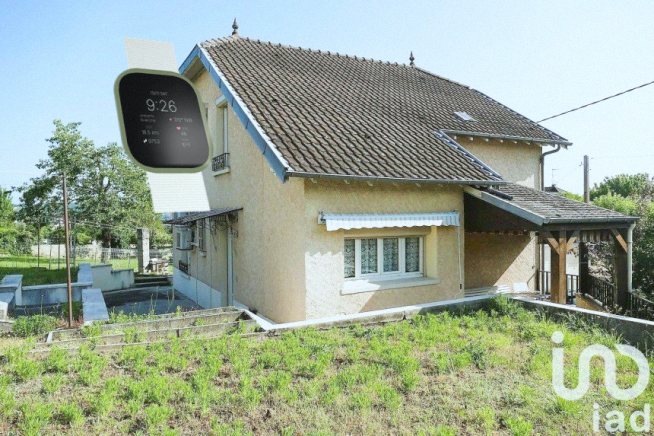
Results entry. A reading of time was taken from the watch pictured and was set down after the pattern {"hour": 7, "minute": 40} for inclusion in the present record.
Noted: {"hour": 9, "minute": 26}
